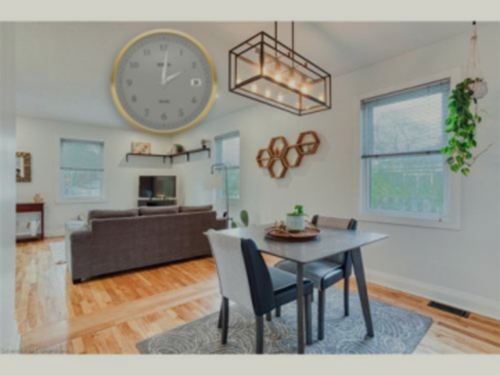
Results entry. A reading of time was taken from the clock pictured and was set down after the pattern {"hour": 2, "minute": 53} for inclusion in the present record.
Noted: {"hour": 2, "minute": 1}
